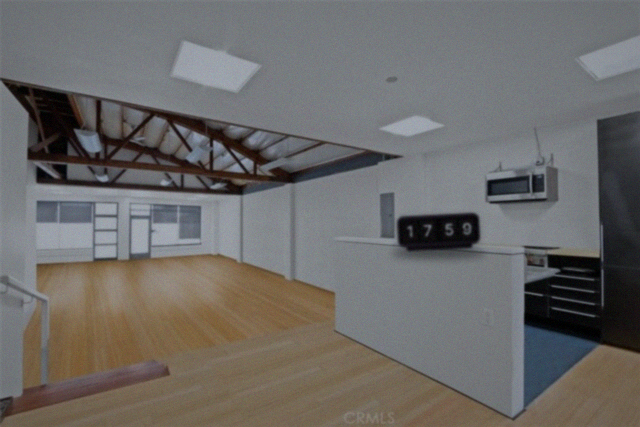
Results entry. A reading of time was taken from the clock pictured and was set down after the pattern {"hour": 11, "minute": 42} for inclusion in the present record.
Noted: {"hour": 17, "minute": 59}
